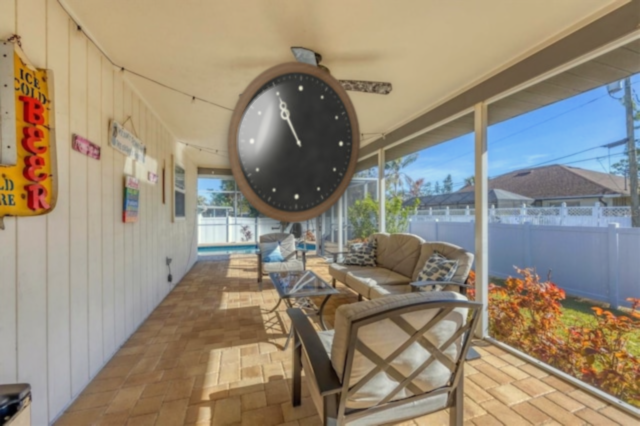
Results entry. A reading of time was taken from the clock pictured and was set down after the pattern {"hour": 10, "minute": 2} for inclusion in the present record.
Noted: {"hour": 10, "minute": 55}
